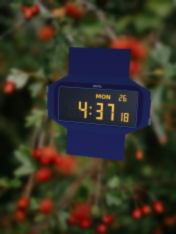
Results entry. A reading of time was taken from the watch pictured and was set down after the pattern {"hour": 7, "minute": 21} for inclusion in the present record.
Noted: {"hour": 4, "minute": 37}
